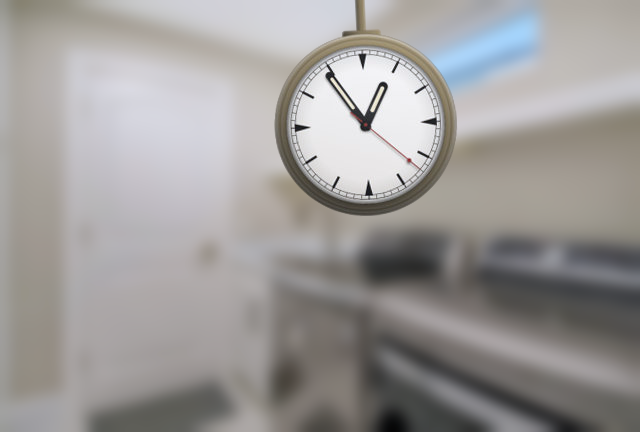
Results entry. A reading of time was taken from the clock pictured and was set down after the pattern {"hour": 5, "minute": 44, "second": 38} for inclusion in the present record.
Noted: {"hour": 12, "minute": 54, "second": 22}
